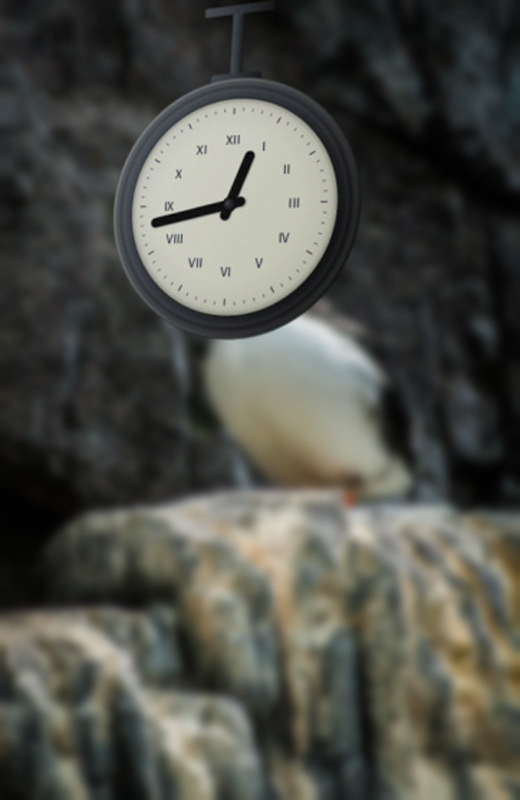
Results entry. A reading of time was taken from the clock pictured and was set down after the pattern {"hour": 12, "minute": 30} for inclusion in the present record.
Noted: {"hour": 12, "minute": 43}
